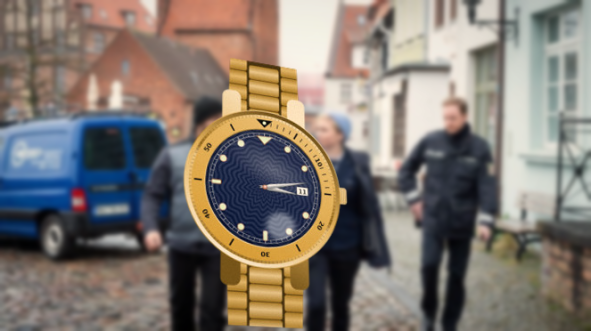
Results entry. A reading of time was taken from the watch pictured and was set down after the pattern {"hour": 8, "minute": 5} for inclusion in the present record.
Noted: {"hour": 3, "minute": 13}
